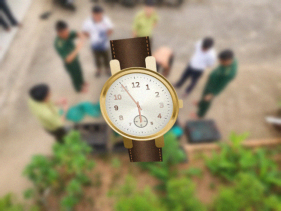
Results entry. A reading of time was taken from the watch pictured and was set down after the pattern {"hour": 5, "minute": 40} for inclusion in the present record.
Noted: {"hour": 5, "minute": 55}
